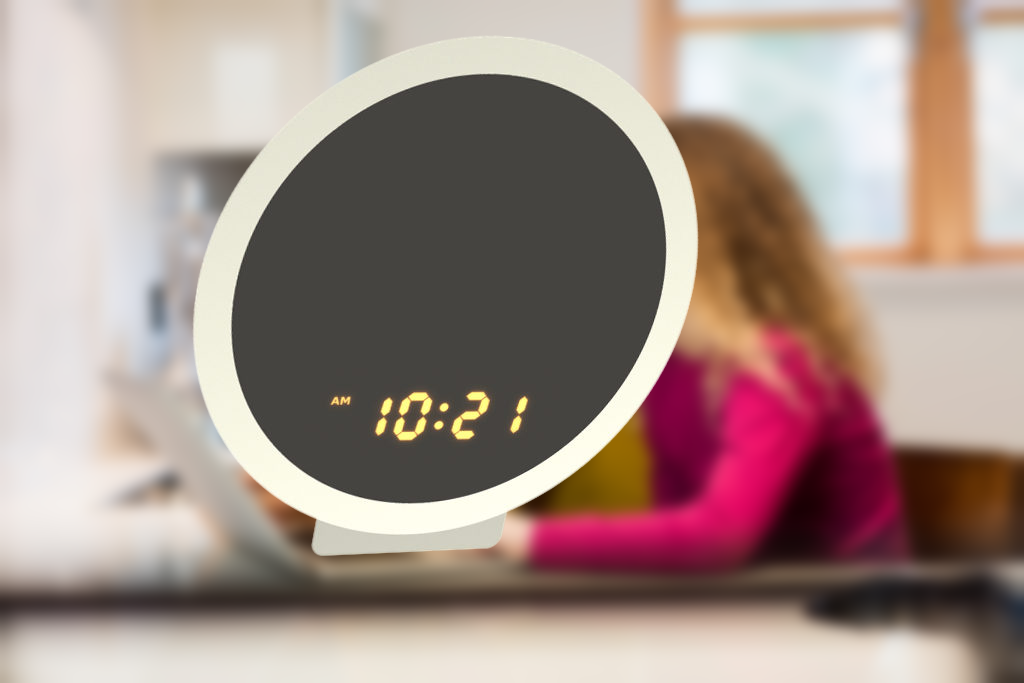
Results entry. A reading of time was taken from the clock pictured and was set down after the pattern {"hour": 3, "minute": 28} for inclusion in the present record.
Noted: {"hour": 10, "minute": 21}
